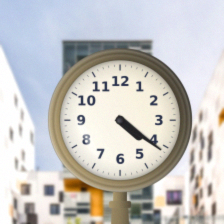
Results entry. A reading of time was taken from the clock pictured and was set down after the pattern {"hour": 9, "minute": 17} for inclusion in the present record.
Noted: {"hour": 4, "minute": 21}
